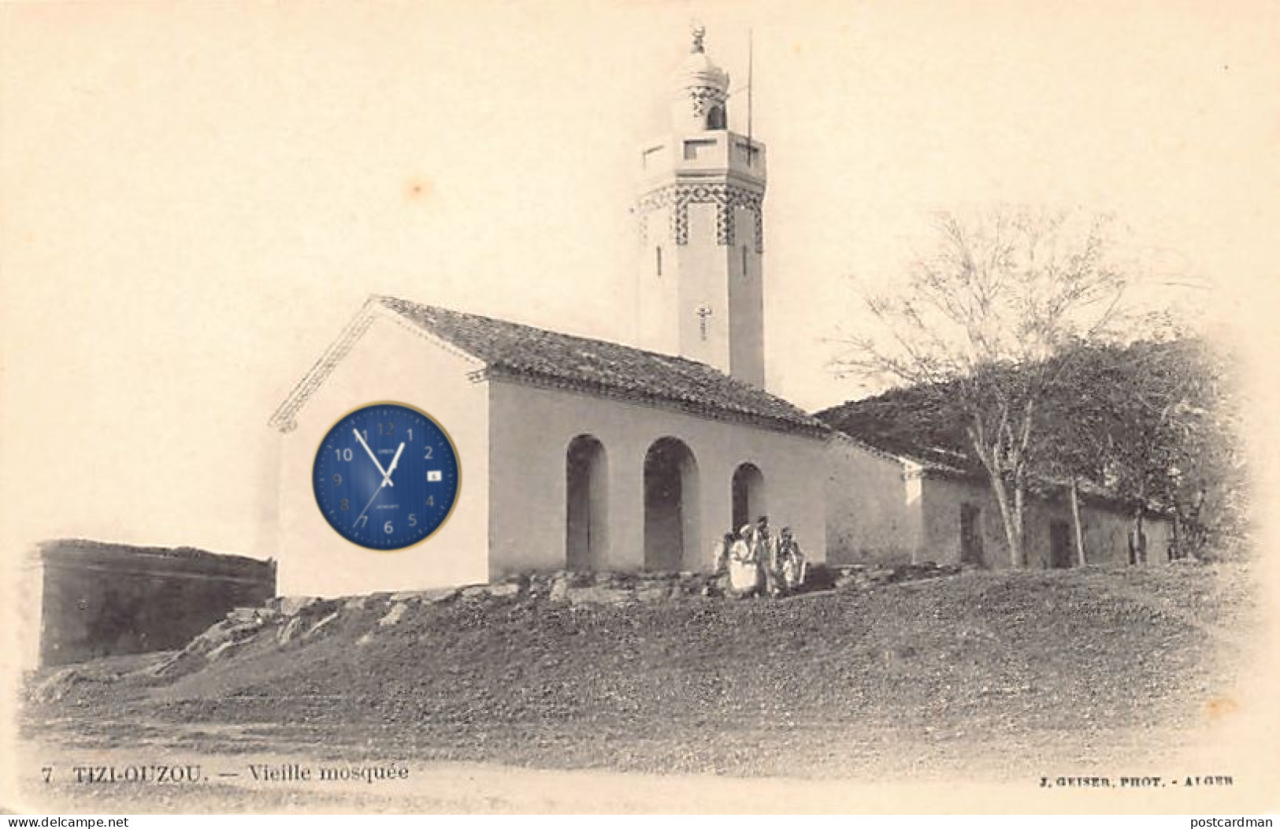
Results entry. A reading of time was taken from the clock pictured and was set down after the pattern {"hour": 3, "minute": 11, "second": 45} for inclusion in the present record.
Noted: {"hour": 12, "minute": 54, "second": 36}
